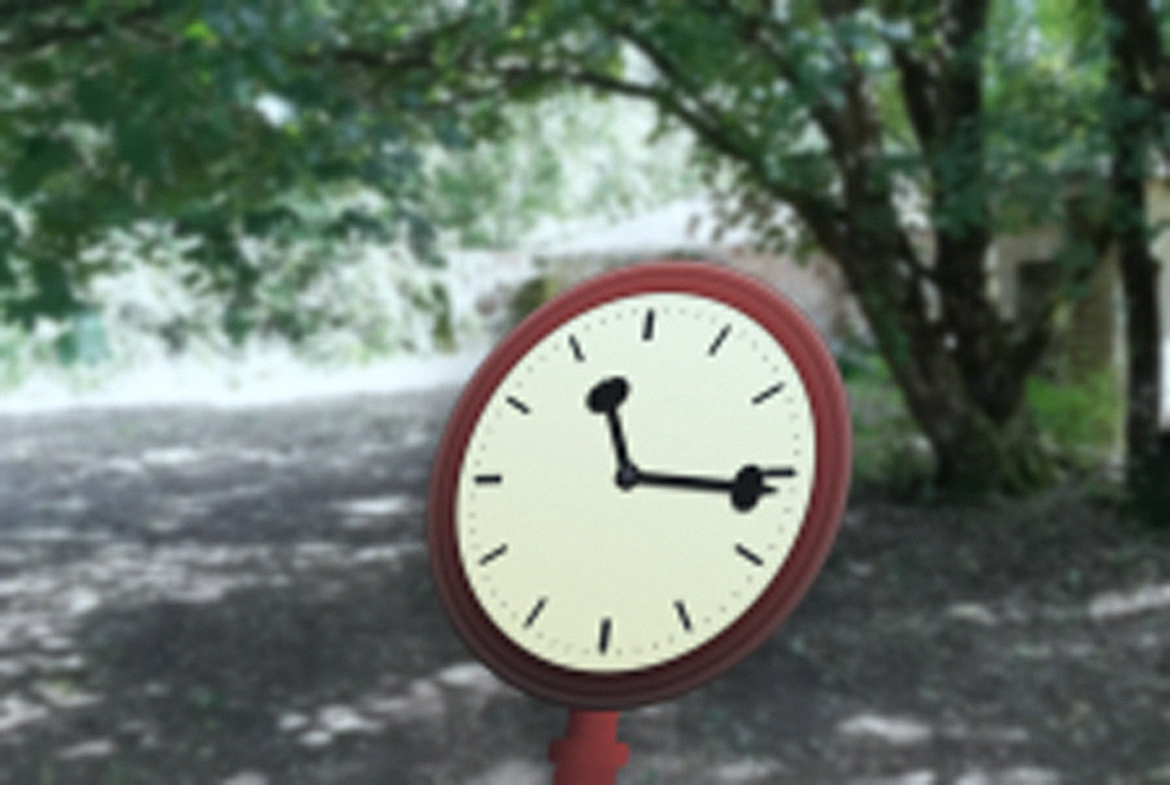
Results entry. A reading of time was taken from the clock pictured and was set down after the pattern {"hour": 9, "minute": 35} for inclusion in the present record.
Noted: {"hour": 11, "minute": 16}
